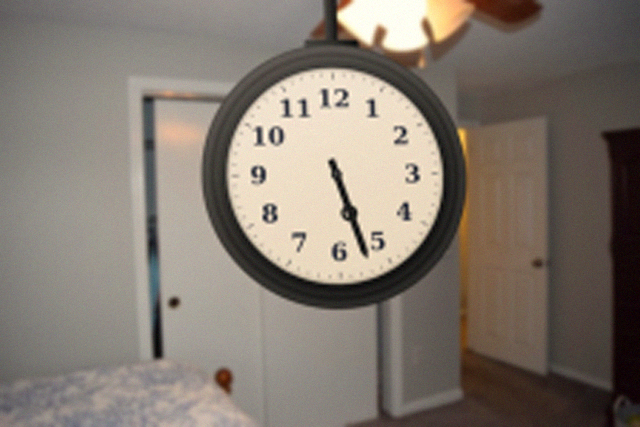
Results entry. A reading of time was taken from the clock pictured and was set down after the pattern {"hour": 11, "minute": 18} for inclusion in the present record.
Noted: {"hour": 5, "minute": 27}
